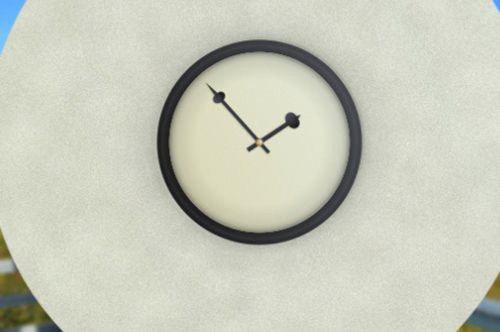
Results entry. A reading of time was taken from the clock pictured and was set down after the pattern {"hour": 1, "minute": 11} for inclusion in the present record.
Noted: {"hour": 1, "minute": 53}
